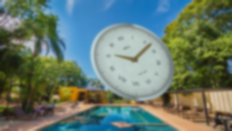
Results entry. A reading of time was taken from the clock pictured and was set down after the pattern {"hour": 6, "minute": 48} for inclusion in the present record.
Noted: {"hour": 10, "minute": 12}
